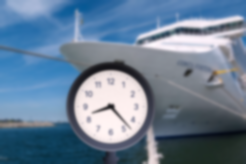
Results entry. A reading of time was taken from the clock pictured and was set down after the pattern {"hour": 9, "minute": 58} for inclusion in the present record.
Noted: {"hour": 8, "minute": 23}
